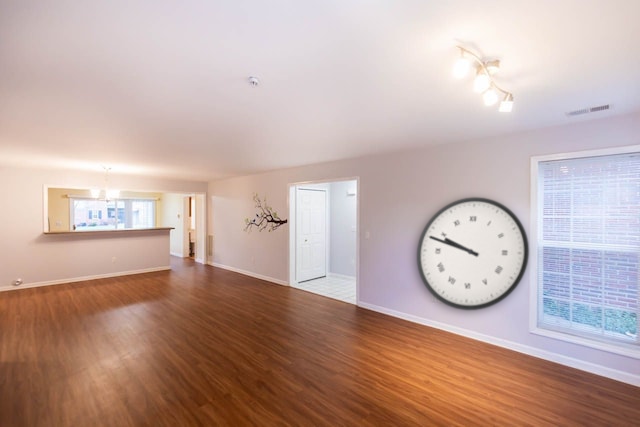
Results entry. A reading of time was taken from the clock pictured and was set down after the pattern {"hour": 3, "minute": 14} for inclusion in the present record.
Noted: {"hour": 9, "minute": 48}
